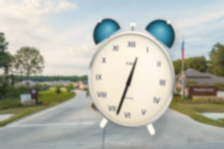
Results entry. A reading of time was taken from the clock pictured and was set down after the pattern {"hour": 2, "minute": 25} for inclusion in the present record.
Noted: {"hour": 12, "minute": 33}
